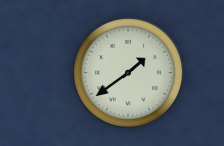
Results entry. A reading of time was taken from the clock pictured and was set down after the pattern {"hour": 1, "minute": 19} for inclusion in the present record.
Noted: {"hour": 1, "minute": 39}
